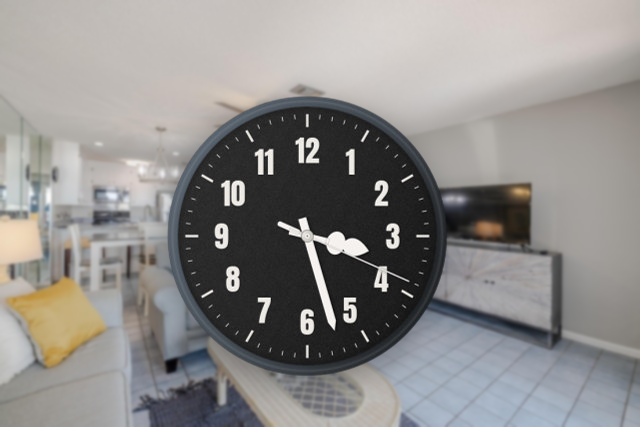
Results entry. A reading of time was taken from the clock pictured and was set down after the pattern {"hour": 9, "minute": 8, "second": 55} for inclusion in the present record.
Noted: {"hour": 3, "minute": 27, "second": 19}
